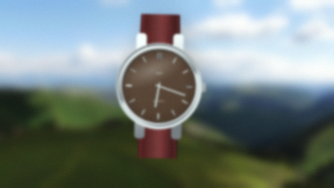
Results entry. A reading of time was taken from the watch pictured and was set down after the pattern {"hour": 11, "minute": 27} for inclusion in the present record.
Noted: {"hour": 6, "minute": 18}
